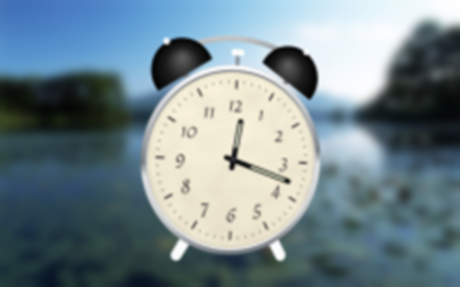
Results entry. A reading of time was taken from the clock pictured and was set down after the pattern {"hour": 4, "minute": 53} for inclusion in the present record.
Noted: {"hour": 12, "minute": 18}
